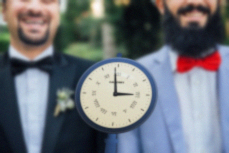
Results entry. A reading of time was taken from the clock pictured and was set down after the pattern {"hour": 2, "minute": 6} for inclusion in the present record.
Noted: {"hour": 2, "minute": 59}
